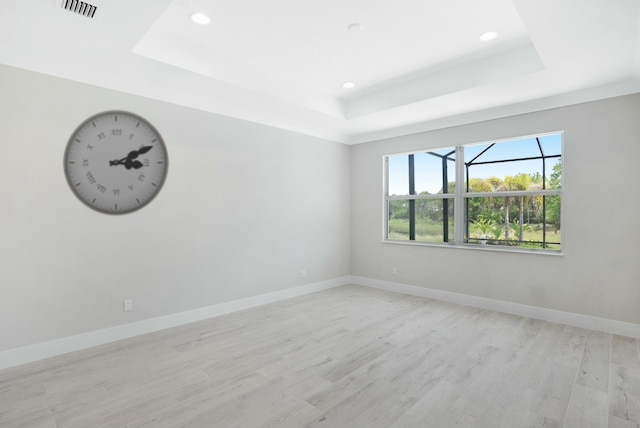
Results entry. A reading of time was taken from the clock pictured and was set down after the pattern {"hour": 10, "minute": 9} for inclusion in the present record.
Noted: {"hour": 3, "minute": 11}
